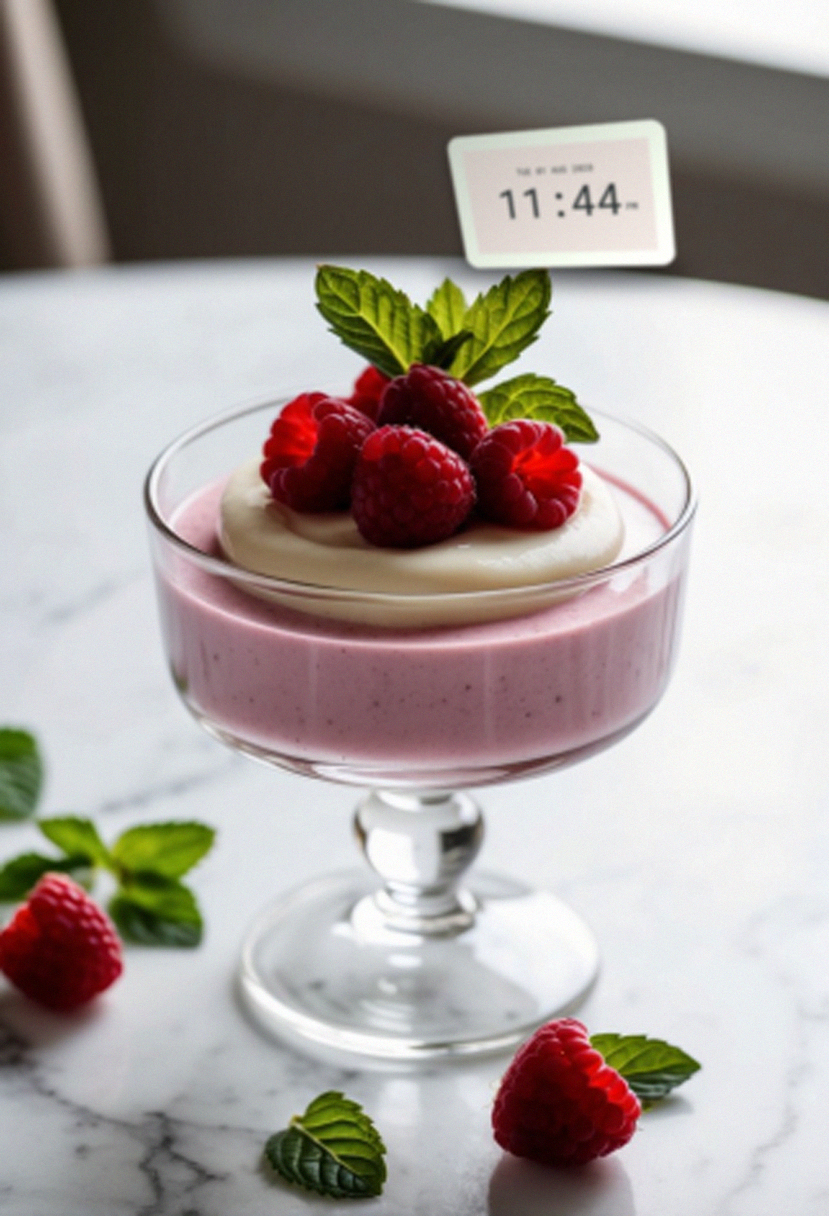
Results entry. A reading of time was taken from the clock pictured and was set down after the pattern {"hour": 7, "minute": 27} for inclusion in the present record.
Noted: {"hour": 11, "minute": 44}
